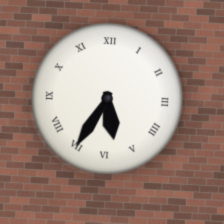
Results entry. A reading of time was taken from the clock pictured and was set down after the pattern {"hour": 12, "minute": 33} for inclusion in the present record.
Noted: {"hour": 5, "minute": 35}
